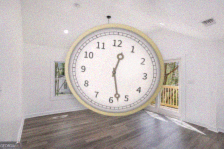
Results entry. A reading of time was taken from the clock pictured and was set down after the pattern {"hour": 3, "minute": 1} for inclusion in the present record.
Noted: {"hour": 12, "minute": 28}
